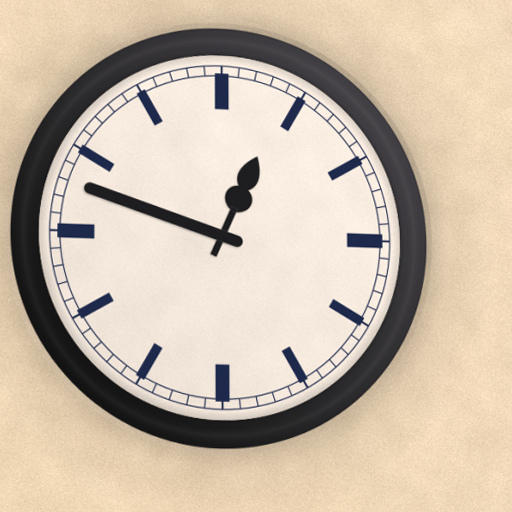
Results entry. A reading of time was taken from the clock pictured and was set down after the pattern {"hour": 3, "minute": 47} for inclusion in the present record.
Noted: {"hour": 12, "minute": 48}
